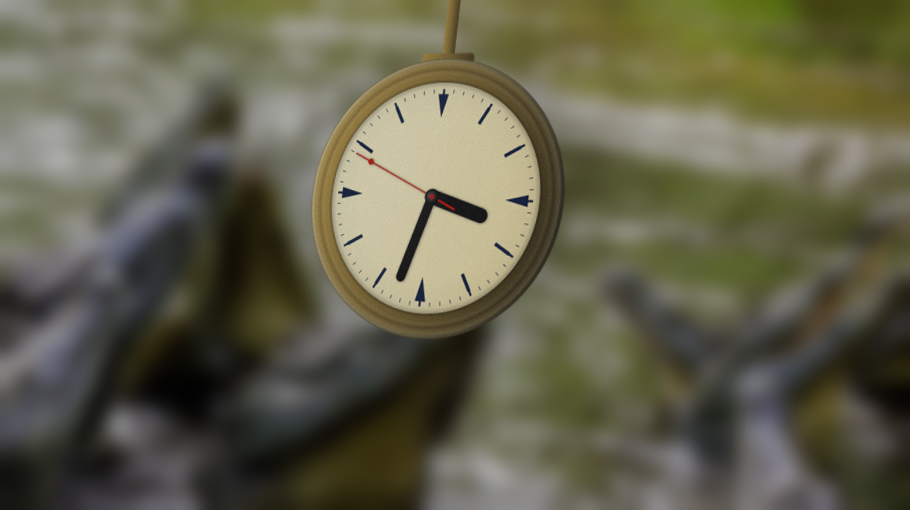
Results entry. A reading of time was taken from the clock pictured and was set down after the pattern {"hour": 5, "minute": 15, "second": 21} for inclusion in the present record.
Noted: {"hour": 3, "minute": 32, "second": 49}
